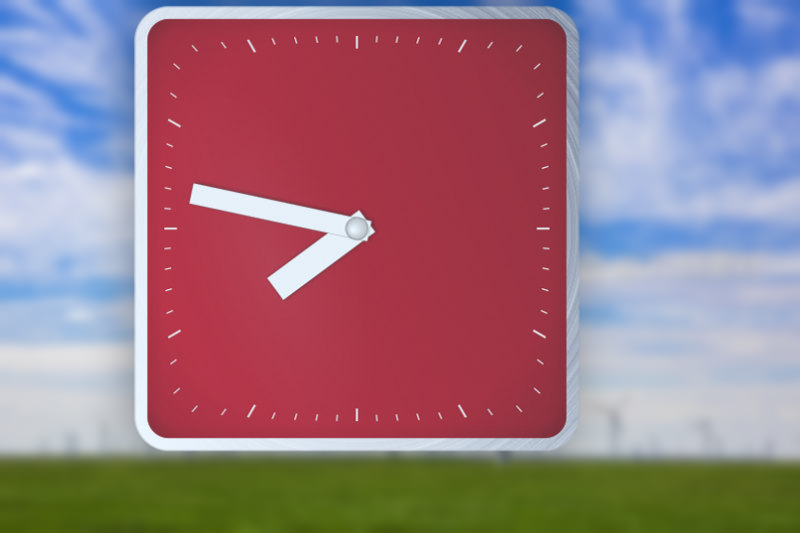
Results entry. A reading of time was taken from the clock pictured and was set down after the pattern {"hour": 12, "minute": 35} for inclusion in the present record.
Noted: {"hour": 7, "minute": 47}
